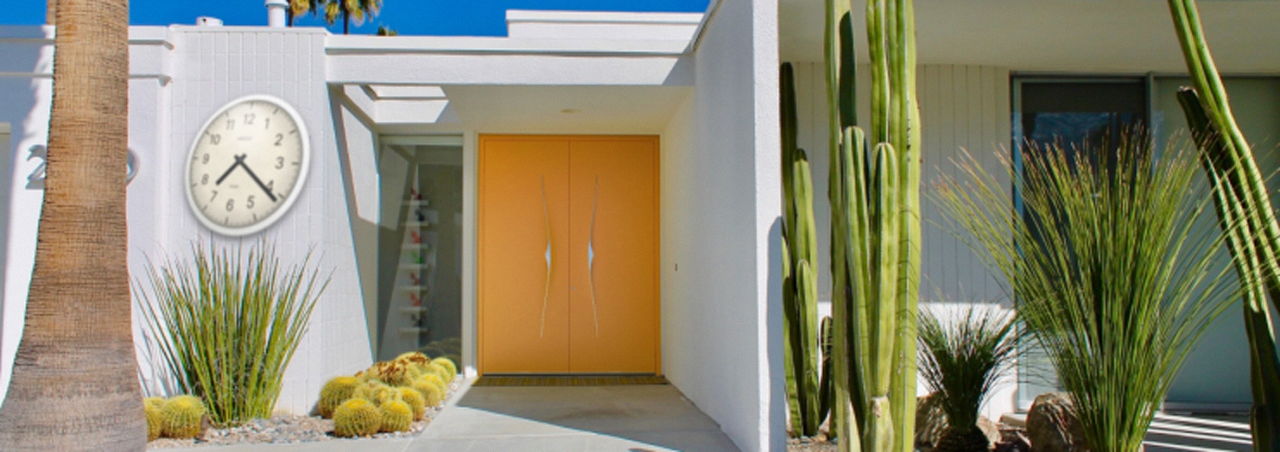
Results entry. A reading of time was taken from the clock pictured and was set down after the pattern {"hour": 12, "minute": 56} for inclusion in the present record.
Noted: {"hour": 7, "minute": 21}
